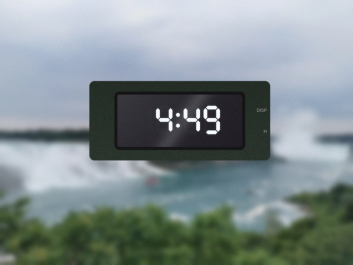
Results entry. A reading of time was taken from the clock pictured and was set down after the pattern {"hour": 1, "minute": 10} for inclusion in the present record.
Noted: {"hour": 4, "minute": 49}
